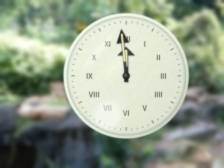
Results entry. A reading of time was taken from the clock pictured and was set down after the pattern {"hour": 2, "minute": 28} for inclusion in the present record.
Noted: {"hour": 11, "minute": 59}
